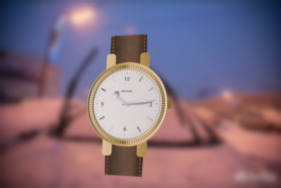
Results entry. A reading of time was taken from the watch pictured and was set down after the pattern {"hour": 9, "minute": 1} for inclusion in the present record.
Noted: {"hour": 10, "minute": 14}
